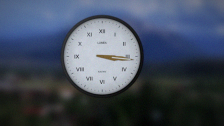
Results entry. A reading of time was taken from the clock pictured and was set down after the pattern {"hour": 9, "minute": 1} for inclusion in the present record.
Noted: {"hour": 3, "minute": 16}
